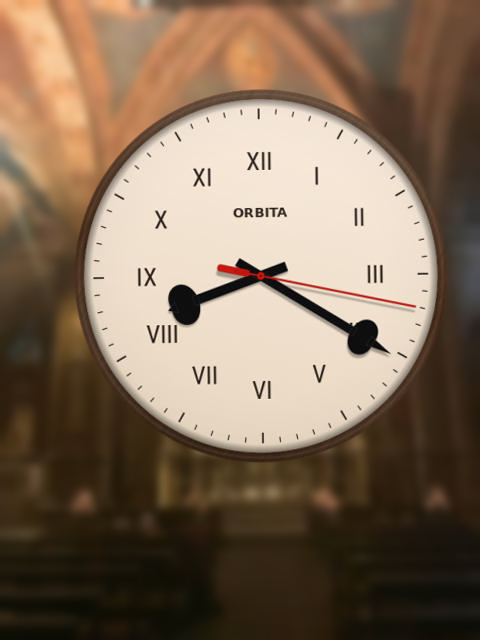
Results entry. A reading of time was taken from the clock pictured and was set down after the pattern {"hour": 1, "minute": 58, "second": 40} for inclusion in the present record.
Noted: {"hour": 8, "minute": 20, "second": 17}
